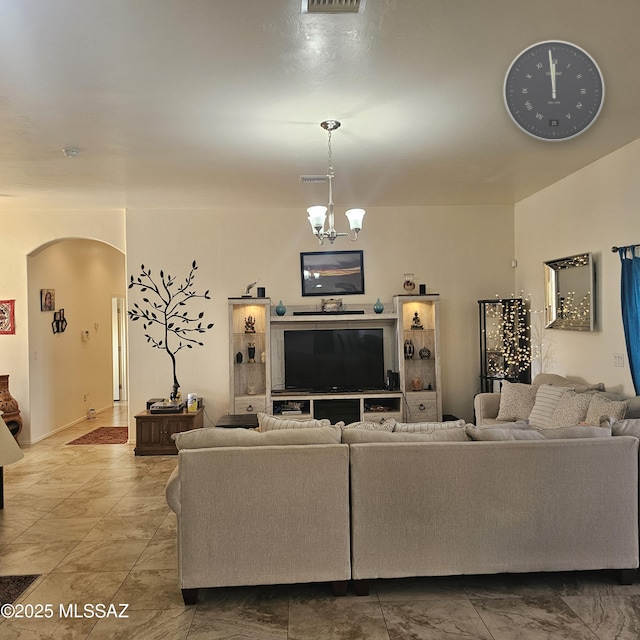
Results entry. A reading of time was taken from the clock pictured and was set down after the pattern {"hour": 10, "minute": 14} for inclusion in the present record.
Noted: {"hour": 11, "minute": 59}
